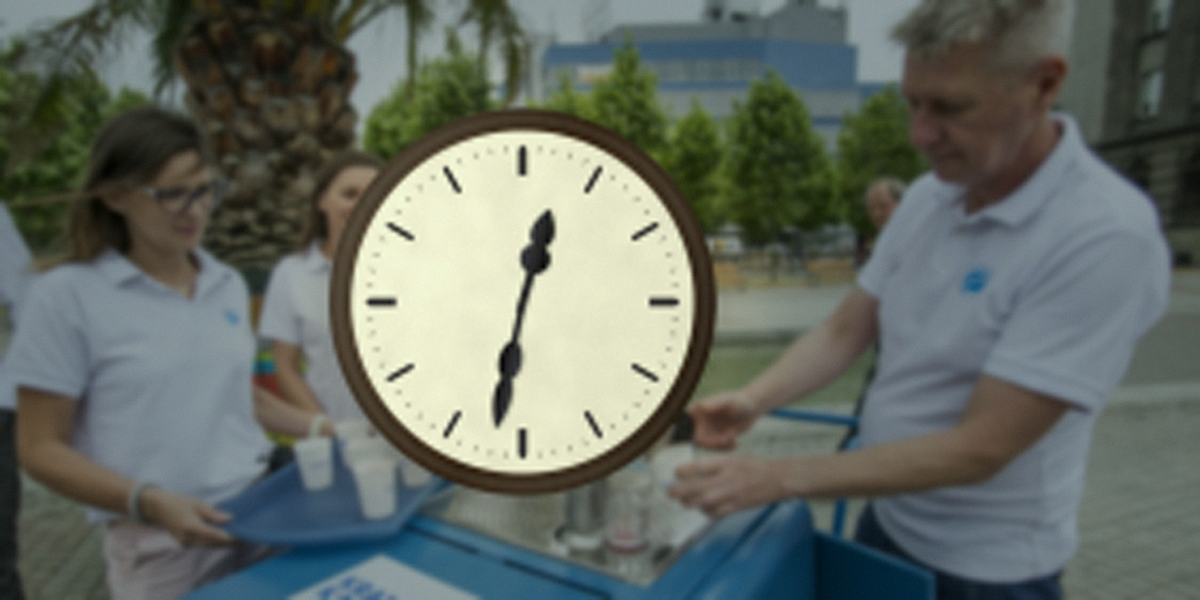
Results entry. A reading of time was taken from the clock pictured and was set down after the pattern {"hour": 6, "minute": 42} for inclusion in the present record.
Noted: {"hour": 12, "minute": 32}
